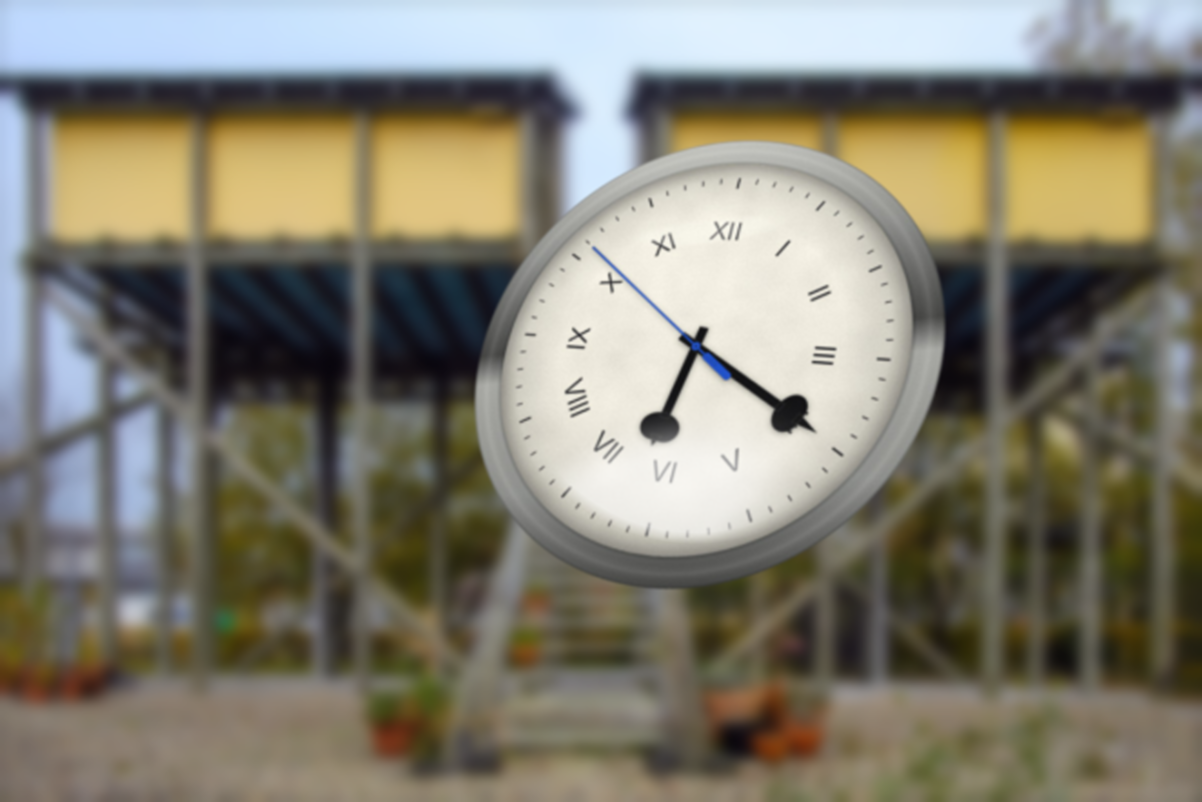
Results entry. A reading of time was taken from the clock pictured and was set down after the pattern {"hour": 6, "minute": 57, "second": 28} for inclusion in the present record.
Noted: {"hour": 6, "minute": 19, "second": 51}
